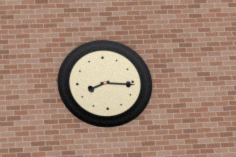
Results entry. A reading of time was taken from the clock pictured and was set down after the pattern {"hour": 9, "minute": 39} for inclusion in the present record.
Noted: {"hour": 8, "minute": 16}
